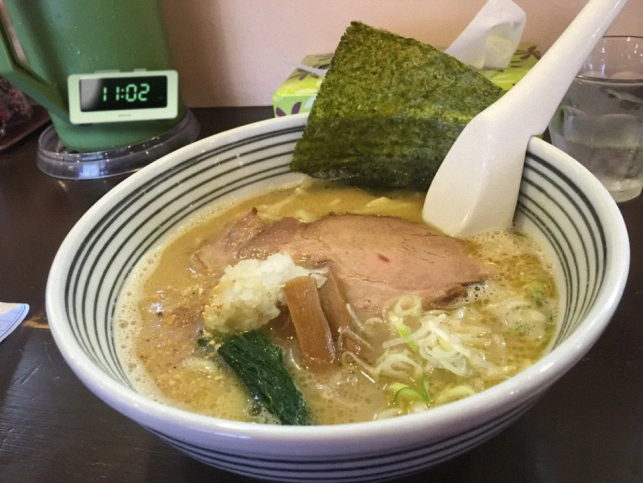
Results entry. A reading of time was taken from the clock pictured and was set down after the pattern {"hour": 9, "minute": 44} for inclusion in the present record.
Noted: {"hour": 11, "minute": 2}
